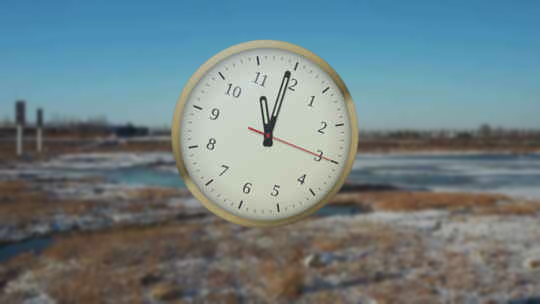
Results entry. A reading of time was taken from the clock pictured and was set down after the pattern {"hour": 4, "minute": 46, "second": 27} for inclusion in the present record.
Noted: {"hour": 10, "minute": 59, "second": 15}
